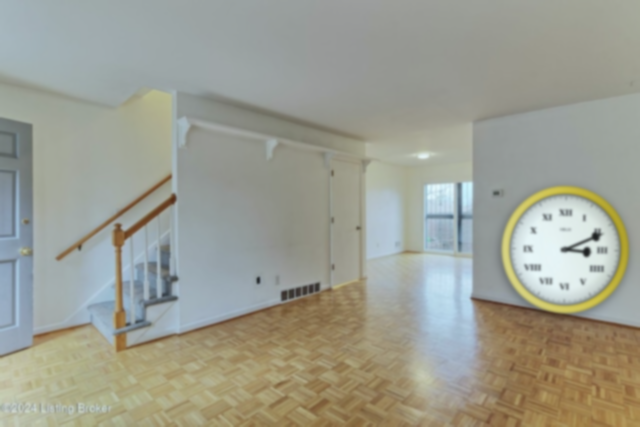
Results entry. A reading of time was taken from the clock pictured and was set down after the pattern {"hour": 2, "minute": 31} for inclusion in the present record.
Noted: {"hour": 3, "minute": 11}
